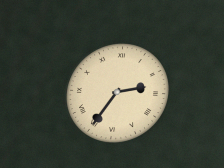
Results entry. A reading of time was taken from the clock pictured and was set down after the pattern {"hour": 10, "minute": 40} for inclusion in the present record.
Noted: {"hour": 2, "minute": 35}
